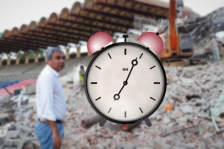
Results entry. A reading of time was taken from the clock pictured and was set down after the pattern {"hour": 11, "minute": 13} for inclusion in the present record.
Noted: {"hour": 7, "minute": 4}
